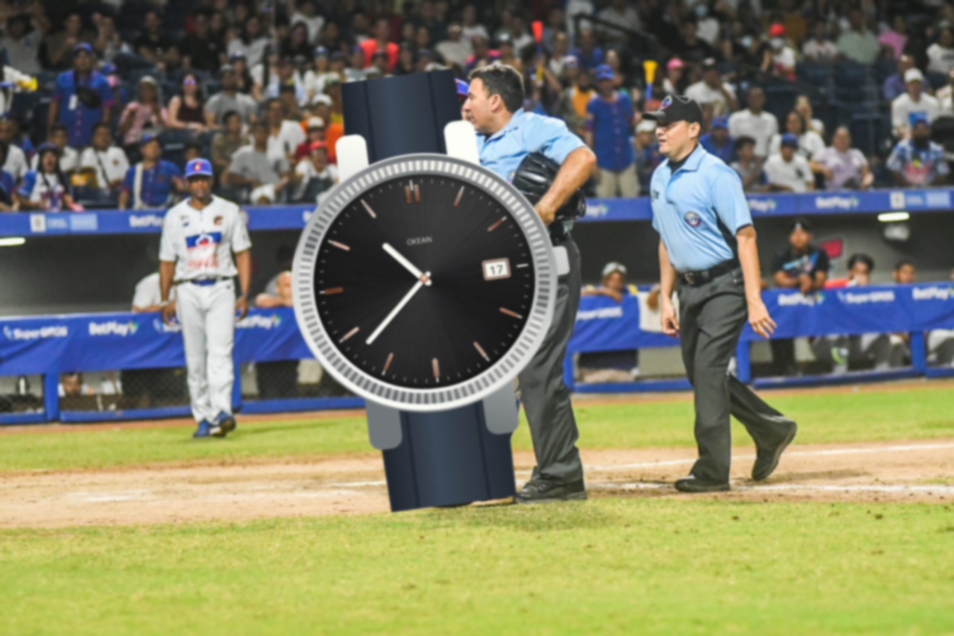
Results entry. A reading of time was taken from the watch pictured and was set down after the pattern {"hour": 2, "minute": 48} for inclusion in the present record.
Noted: {"hour": 10, "minute": 38}
